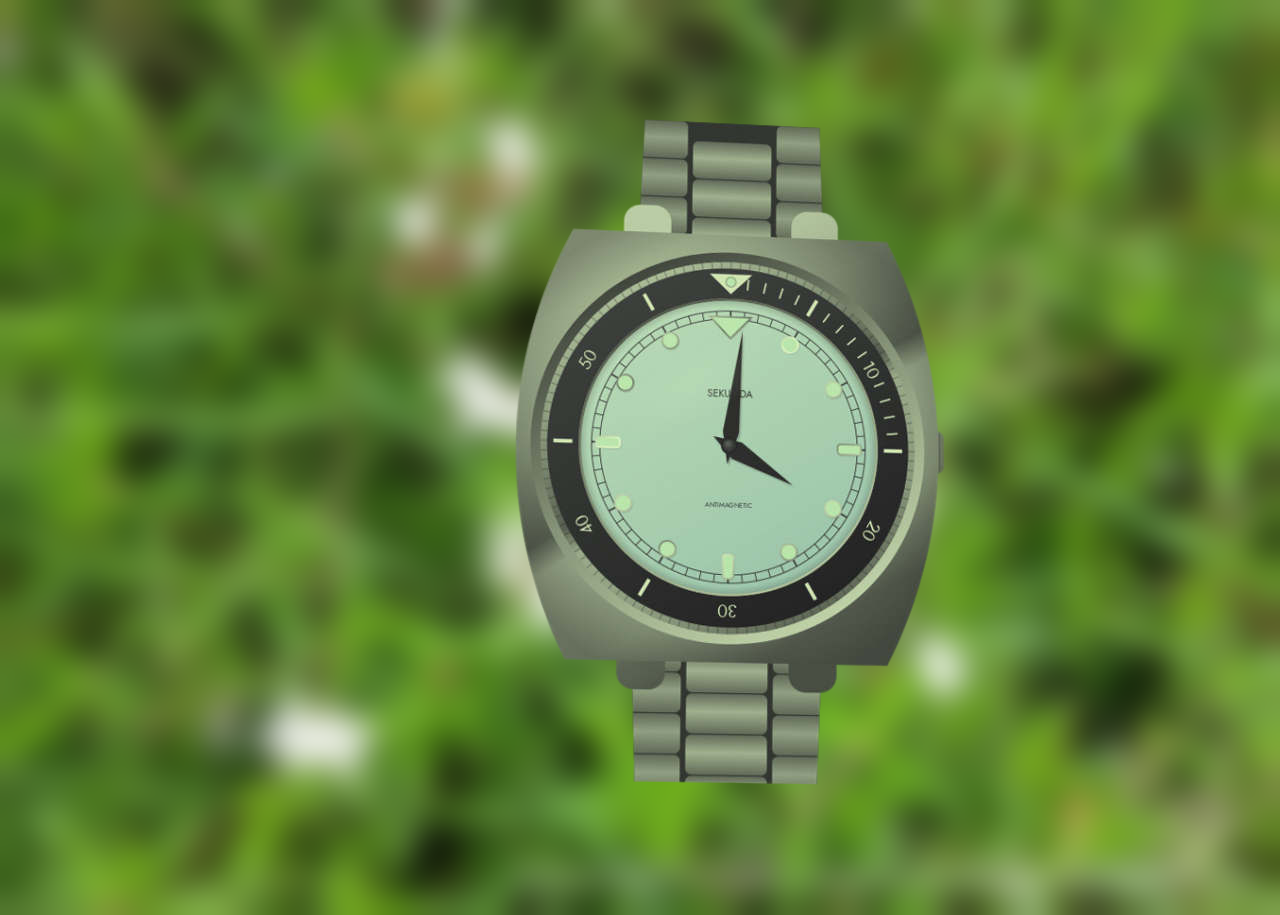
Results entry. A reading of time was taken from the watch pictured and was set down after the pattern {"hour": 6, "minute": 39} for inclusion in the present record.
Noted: {"hour": 4, "minute": 1}
